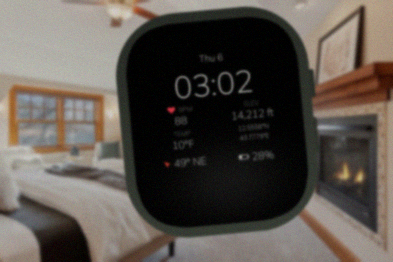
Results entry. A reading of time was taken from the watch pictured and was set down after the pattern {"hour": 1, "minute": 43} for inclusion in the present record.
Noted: {"hour": 3, "minute": 2}
